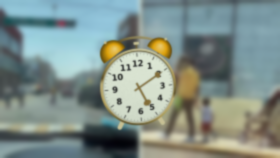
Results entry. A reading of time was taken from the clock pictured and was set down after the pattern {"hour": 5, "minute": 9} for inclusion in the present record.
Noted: {"hour": 5, "minute": 10}
